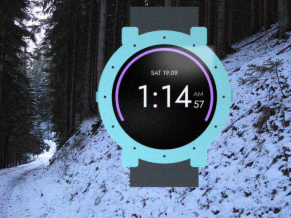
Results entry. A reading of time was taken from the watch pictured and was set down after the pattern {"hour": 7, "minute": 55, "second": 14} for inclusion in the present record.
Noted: {"hour": 1, "minute": 14, "second": 57}
